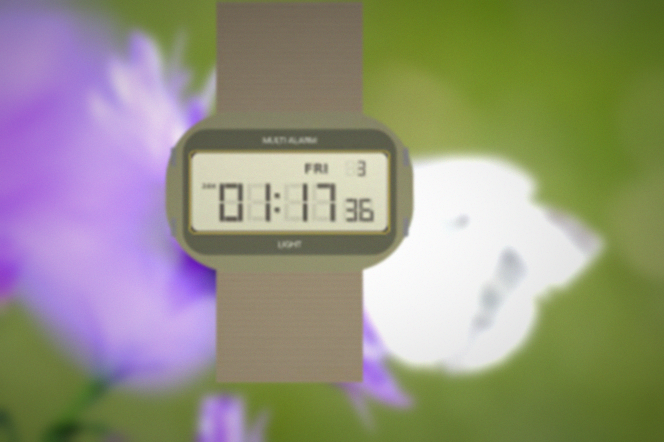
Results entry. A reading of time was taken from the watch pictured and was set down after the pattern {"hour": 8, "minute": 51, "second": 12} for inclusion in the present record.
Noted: {"hour": 1, "minute": 17, "second": 36}
